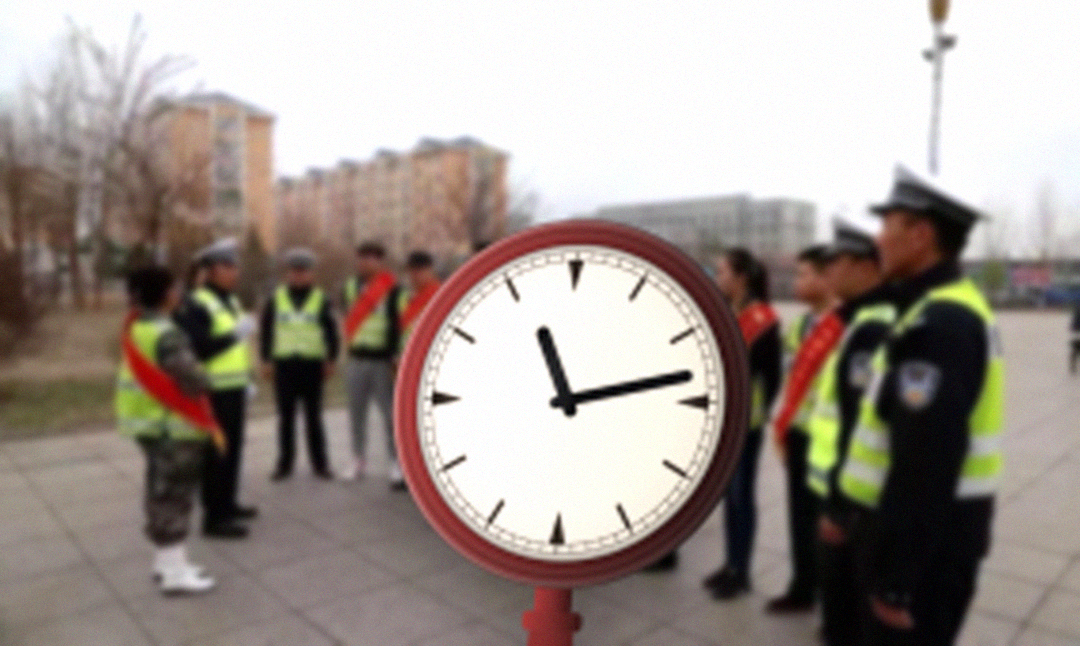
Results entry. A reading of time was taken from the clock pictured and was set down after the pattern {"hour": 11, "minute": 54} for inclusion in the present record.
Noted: {"hour": 11, "minute": 13}
